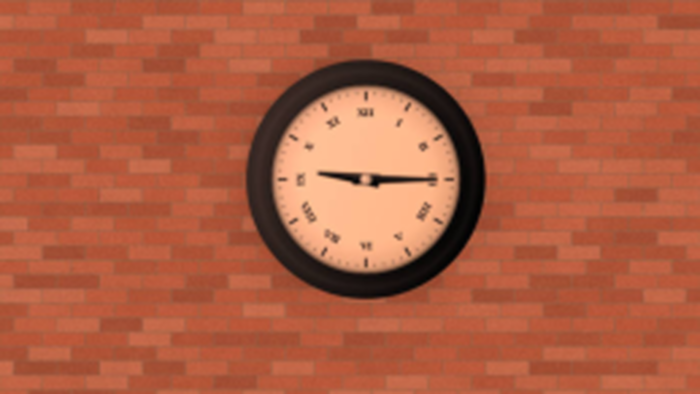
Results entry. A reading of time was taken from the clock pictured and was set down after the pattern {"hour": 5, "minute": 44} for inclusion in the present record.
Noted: {"hour": 9, "minute": 15}
